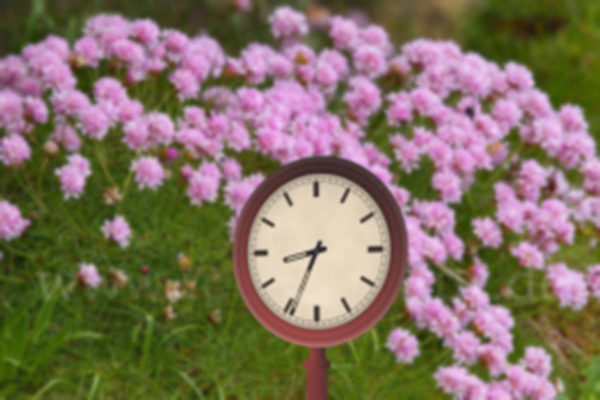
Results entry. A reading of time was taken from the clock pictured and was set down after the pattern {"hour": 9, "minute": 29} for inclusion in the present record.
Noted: {"hour": 8, "minute": 34}
